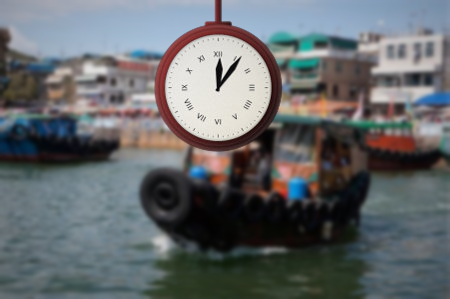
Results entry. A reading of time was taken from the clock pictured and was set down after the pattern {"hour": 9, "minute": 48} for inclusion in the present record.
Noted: {"hour": 12, "minute": 6}
